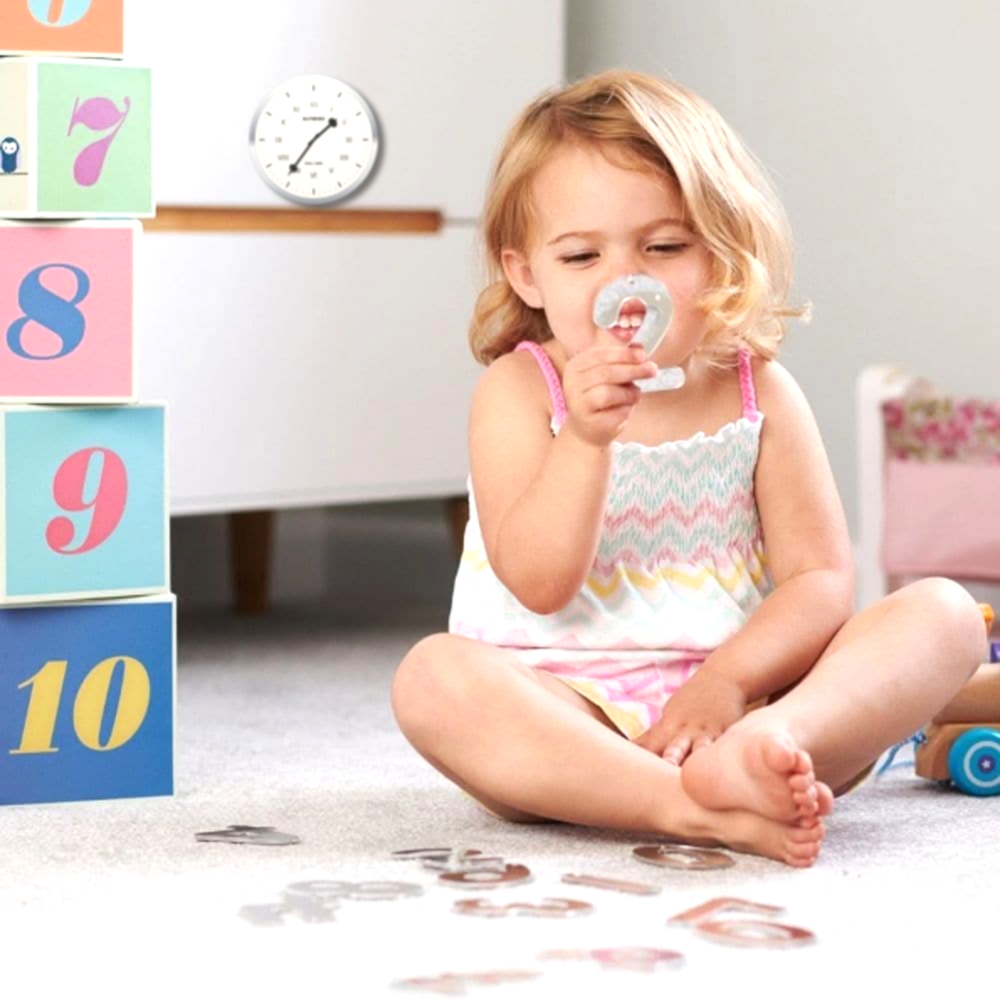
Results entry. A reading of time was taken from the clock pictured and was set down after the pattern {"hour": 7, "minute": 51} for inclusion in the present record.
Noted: {"hour": 1, "minute": 36}
